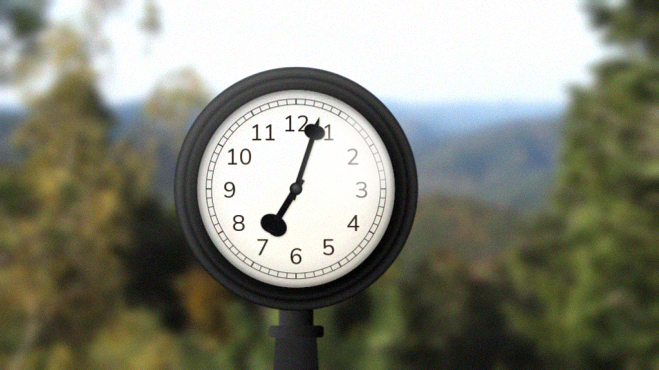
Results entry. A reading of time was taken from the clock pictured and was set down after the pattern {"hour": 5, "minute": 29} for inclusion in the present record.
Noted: {"hour": 7, "minute": 3}
